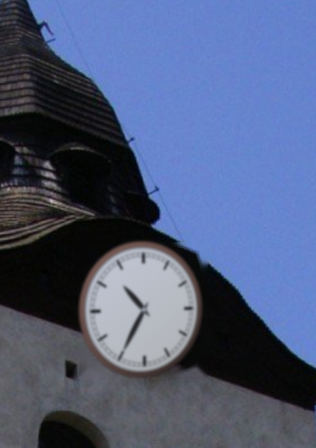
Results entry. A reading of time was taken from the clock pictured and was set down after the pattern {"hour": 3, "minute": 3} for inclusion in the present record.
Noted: {"hour": 10, "minute": 35}
